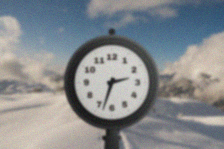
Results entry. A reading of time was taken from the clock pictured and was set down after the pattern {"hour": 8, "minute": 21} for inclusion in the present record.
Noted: {"hour": 2, "minute": 33}
